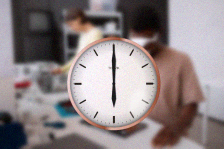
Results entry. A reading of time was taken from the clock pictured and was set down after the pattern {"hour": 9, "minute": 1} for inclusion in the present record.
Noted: {"hour": 6, "minute": 0}
